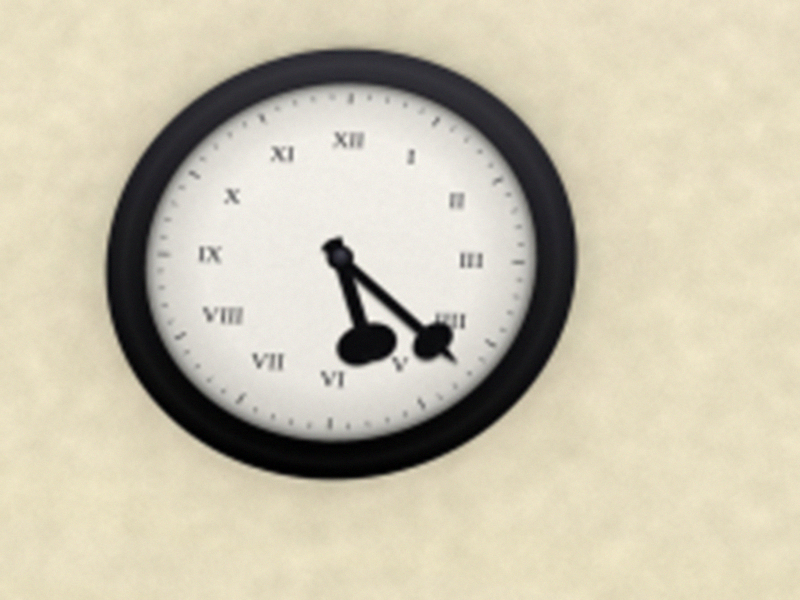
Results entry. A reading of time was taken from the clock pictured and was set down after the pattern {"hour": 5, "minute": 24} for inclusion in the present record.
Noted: {"hour": 5, "minute": 22}
